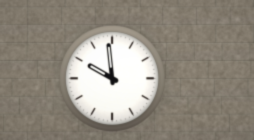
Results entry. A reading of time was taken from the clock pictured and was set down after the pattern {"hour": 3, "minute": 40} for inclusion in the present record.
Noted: {"hour": 9, "minute": 59}
